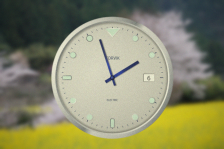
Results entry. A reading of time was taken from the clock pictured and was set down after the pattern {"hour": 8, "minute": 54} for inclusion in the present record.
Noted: {"hour": 1, "minute": 57}
